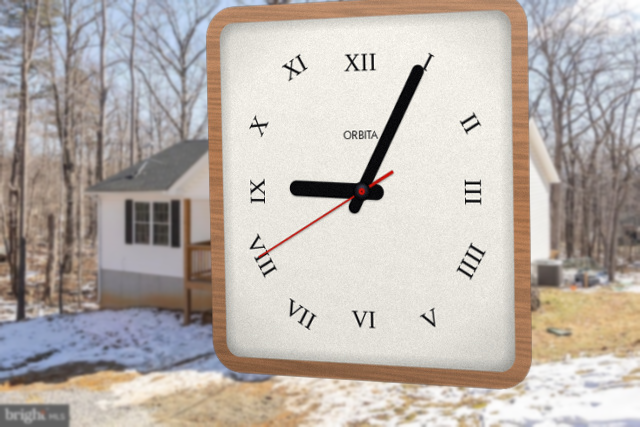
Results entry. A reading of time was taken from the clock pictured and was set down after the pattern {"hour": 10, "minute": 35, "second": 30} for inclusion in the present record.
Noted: {"hour": 9, "minute": 4, "second": 40}
